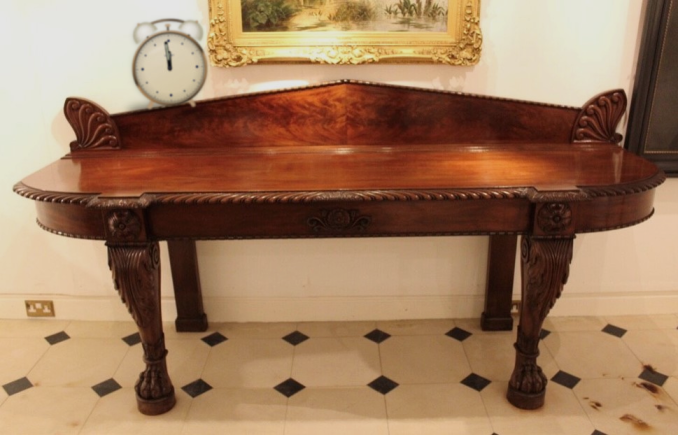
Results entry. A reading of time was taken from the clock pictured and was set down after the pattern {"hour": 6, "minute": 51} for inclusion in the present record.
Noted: {"hour": 11, "minute": 59}
